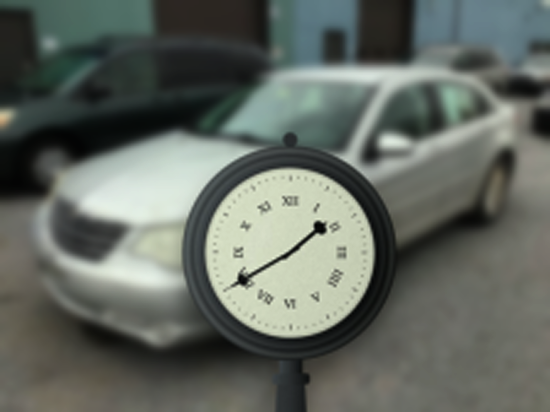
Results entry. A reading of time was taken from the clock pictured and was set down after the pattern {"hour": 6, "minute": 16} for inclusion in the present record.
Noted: {"hour": 1, "minute": 40}
